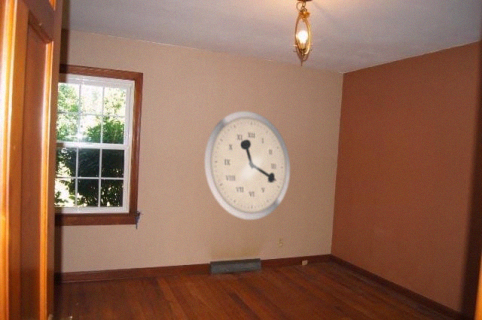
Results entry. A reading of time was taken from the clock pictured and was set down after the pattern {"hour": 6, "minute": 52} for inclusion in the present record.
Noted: {"hour": 11, "minute": 19}
